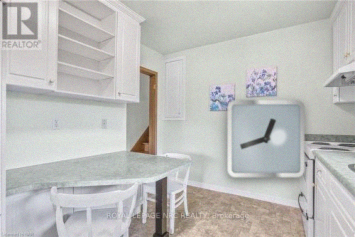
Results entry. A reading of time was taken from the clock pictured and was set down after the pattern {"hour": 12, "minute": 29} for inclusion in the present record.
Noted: {"hour": 12, "minute": 42}
